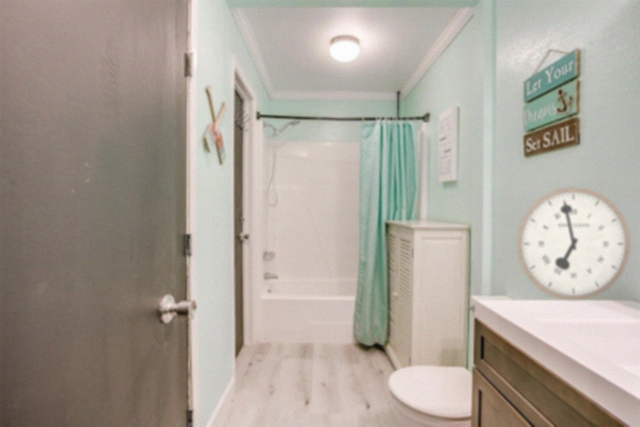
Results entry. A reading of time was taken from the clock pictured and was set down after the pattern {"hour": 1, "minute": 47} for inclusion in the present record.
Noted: {"hour": 6, "minute": 58}
